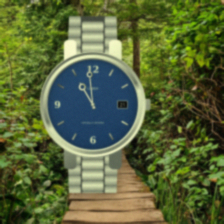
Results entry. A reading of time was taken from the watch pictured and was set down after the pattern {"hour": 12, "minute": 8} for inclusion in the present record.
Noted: {"hour": 10, "minute": 59}
